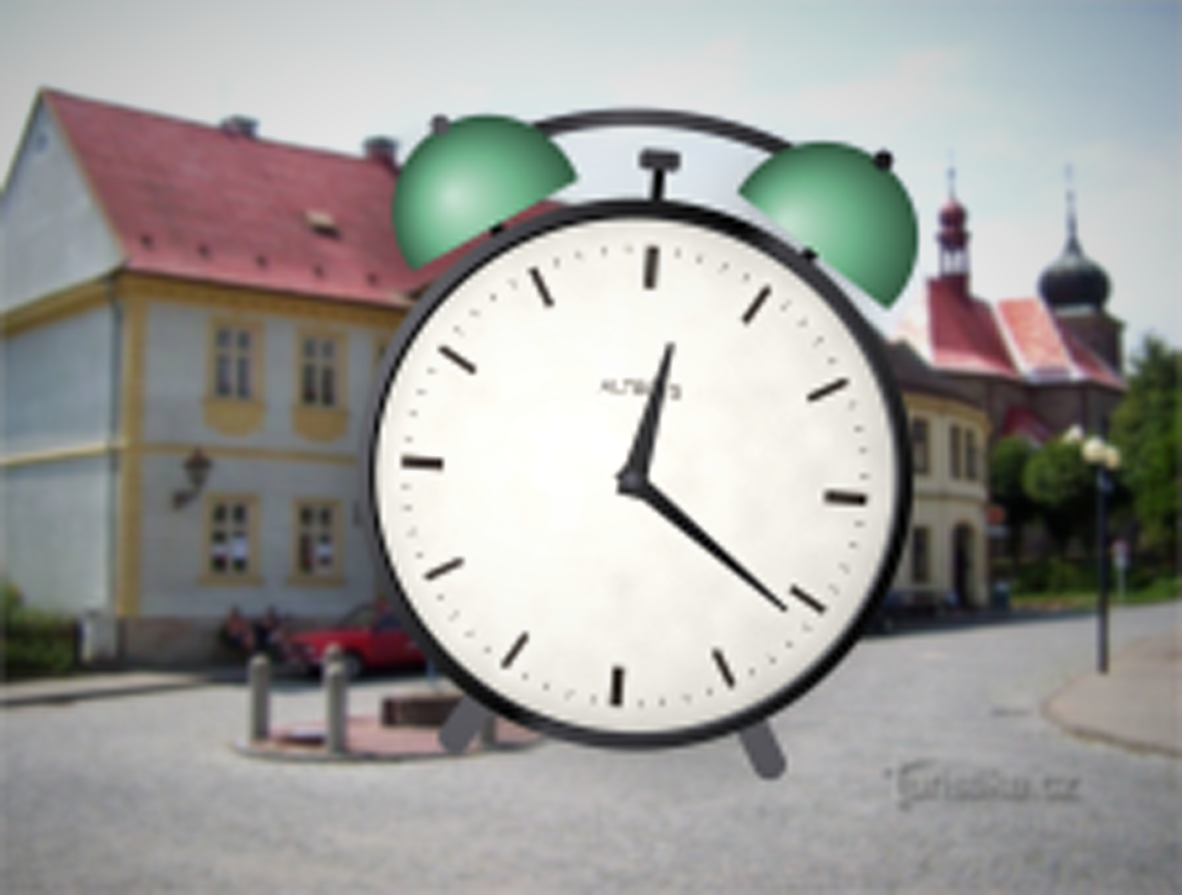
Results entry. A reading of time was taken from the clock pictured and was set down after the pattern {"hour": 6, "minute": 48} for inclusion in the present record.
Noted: {"hour": 12, "minute": 21}
